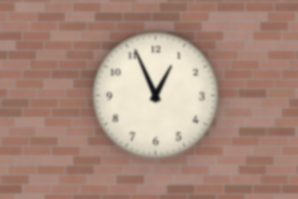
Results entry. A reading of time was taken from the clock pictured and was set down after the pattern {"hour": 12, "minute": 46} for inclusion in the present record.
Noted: {"hour": 12, "minute": 56}
